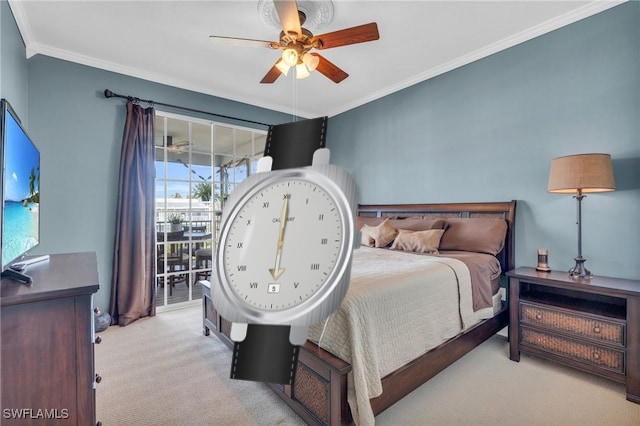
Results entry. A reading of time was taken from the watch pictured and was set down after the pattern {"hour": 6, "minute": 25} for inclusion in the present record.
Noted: {"hour": 6, "minute": 0}
